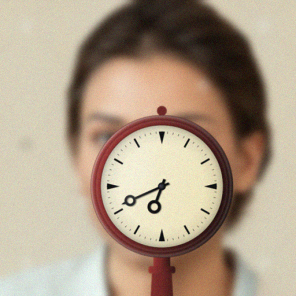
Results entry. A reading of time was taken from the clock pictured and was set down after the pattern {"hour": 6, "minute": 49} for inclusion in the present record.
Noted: {"hour": 6, "minute": 41}
